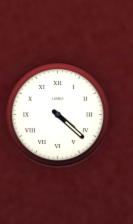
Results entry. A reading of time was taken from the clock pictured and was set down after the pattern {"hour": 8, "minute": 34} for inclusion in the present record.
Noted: {"hour": 4, "minute": 22}
